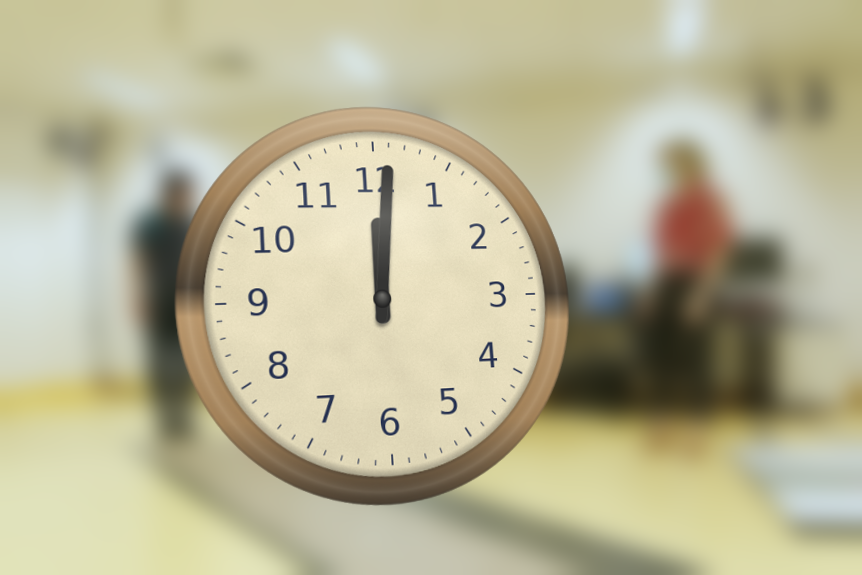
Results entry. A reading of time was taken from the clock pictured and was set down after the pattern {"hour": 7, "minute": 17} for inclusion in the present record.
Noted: {"hour": 12, "minute": 1}
